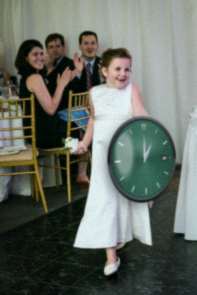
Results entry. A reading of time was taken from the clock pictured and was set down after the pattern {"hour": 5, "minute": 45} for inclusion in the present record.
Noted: {"hour": 1, "minute": 0}
